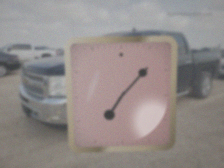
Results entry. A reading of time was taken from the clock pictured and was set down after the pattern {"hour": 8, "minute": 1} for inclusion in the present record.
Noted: {"hour": 7, "minute": 7}
